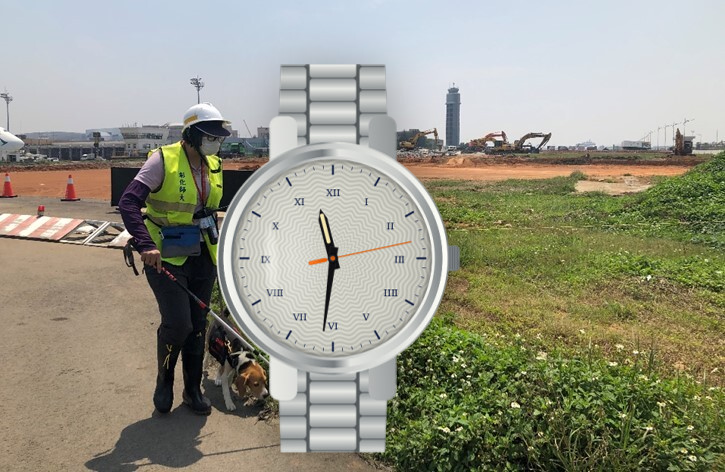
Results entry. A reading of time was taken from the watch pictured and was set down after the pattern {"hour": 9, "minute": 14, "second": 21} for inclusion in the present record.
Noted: {"hour": 11, "minute": 31, "second": 13}
